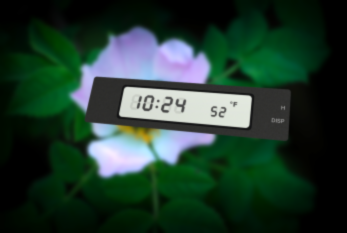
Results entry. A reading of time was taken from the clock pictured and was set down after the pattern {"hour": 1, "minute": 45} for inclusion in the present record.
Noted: {"hour": 10, "minute": 24}
